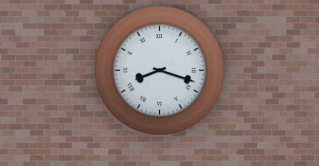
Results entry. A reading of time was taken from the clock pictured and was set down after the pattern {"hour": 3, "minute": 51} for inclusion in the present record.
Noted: {"hour": 8, "minute": 18}
